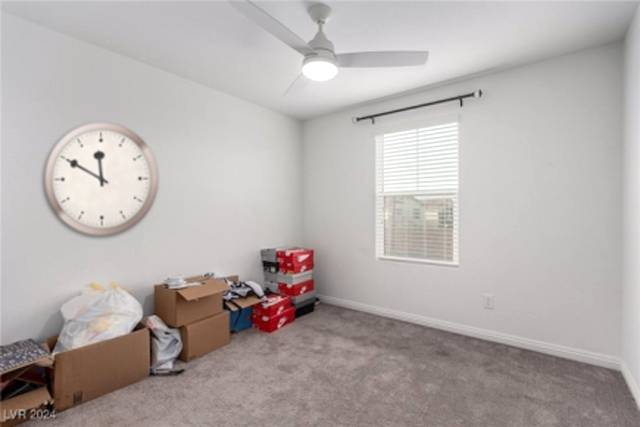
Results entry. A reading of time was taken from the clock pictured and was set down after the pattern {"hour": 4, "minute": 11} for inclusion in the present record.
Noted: {"hour": 11, "minute": 50}
